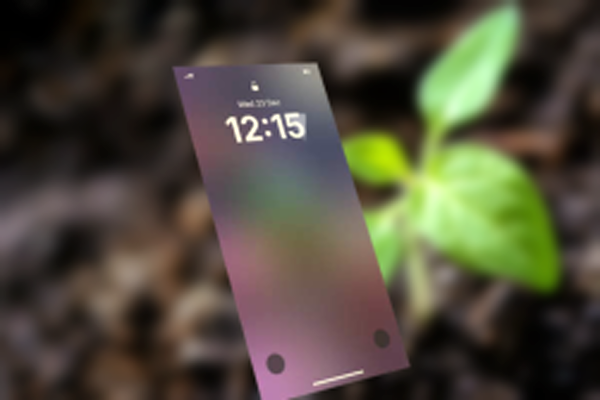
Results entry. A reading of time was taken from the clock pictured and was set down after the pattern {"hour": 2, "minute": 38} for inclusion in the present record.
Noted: {"hour": 12, "minute": 15}
